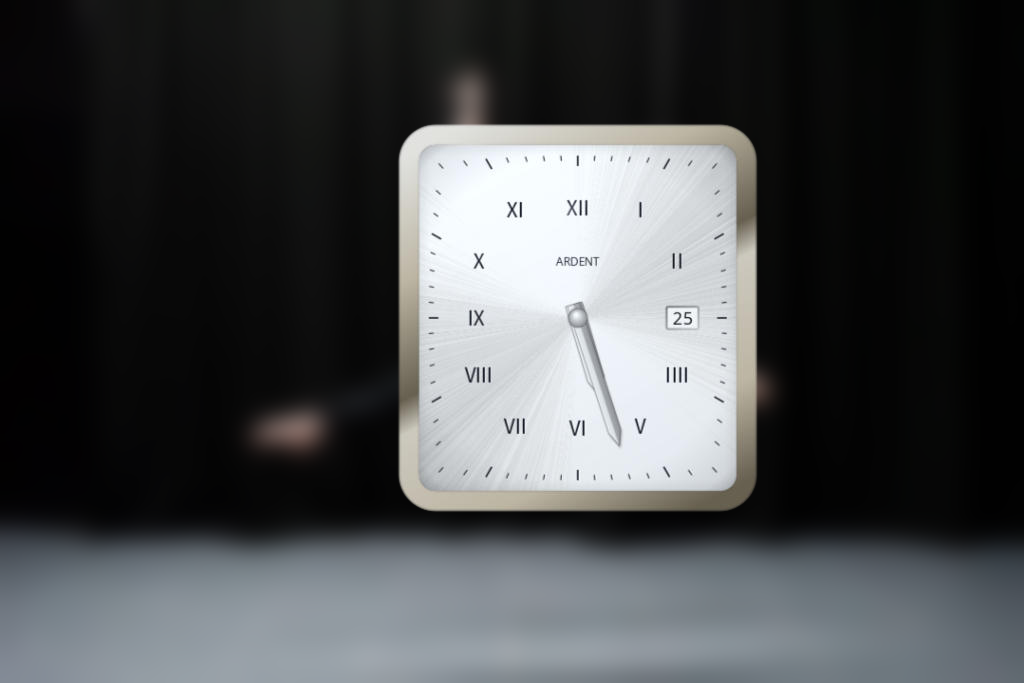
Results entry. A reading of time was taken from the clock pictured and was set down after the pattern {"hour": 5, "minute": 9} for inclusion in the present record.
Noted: {"hour": 5, "minute": 27}
